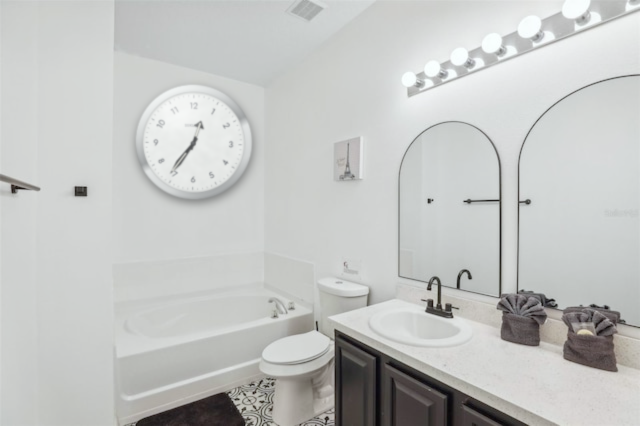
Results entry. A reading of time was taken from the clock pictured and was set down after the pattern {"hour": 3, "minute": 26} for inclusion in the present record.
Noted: {"hour": 12, "minute": 36}
